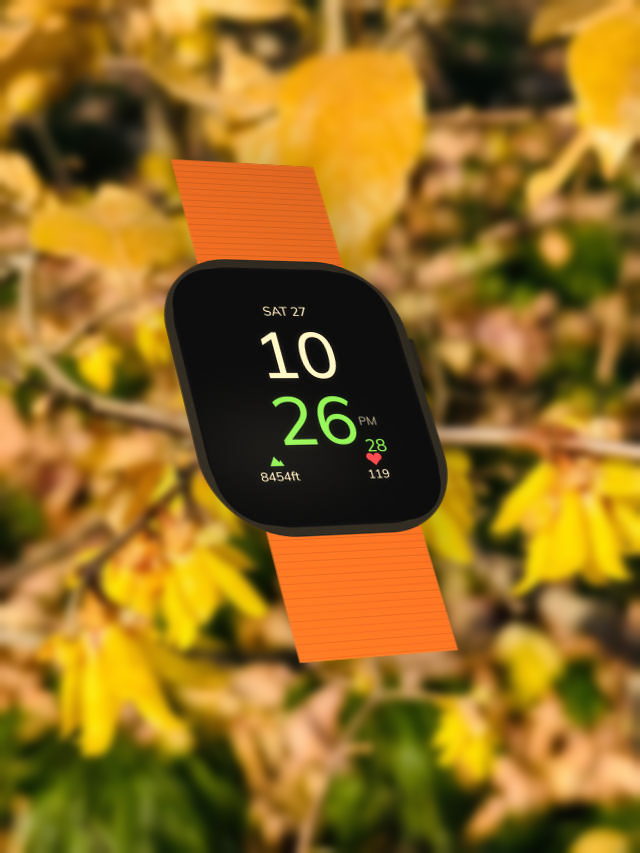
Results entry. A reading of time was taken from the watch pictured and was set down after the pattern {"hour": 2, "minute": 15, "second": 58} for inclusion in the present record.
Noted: {"hour": 10, "minute": 26, "second": 28}
